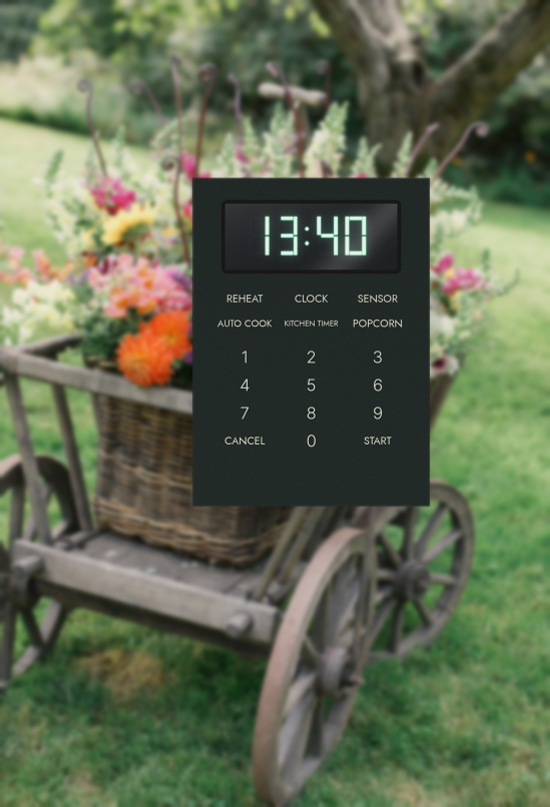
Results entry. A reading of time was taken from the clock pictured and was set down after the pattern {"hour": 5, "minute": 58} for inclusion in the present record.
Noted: {"hour": 13, "minute": 40}
